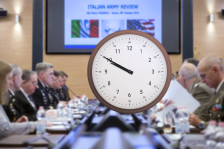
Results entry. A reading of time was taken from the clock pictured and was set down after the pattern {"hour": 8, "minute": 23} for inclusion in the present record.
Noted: {"hour": 9, "minute": 50}
